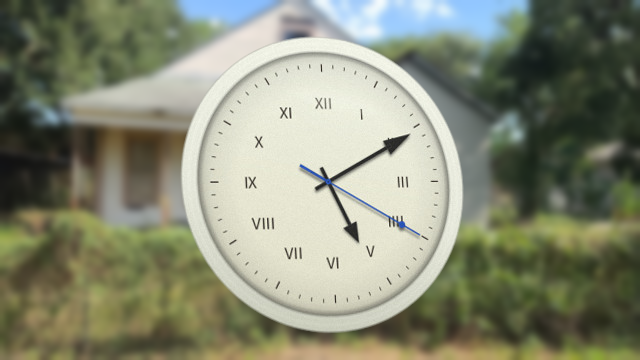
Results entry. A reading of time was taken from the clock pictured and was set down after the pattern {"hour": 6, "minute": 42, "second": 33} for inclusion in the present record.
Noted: {"hour": 5, "minute": 10, "second": 20}
